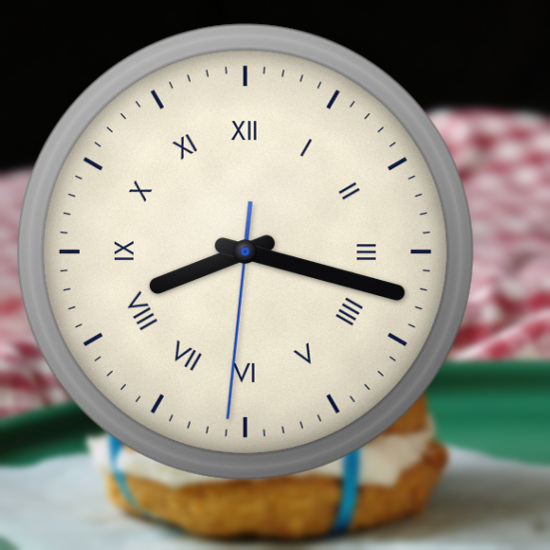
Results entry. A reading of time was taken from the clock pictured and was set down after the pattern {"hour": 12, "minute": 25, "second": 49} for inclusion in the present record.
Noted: {"hour": 8, "minute": 17, "second": 31}
